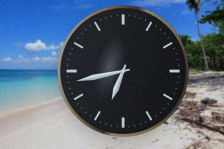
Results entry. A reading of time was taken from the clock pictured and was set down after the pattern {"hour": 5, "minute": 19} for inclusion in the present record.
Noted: {"hour": 6, "minute": 43}
